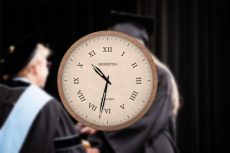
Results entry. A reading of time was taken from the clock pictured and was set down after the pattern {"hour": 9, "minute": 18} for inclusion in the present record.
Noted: {"hour": 10, "minute": 32}
